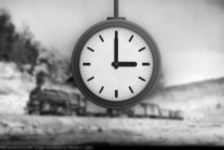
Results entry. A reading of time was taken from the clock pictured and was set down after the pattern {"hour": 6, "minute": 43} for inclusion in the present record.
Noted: {"hour": 3, "minute": 0}
